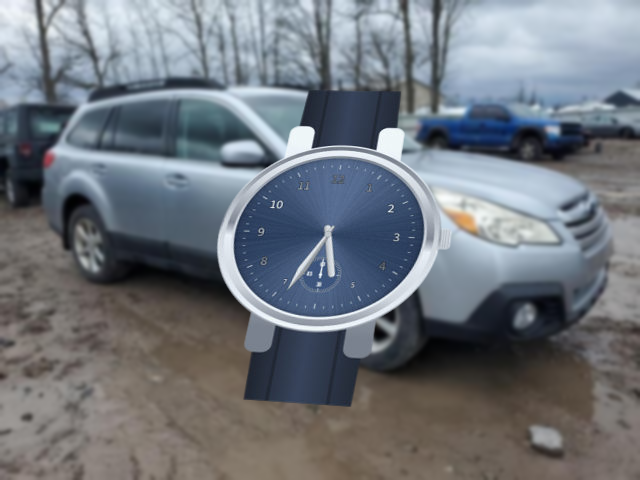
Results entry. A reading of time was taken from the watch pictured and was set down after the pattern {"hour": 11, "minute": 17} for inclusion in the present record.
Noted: {"hour": 5, "minute": 34}
